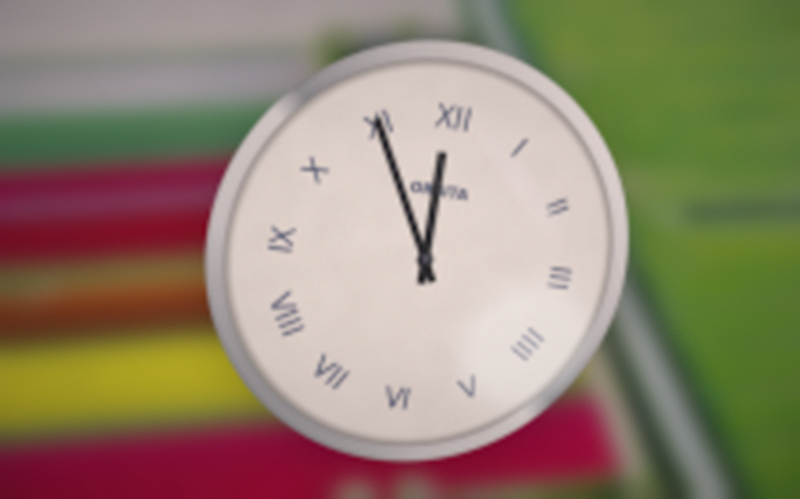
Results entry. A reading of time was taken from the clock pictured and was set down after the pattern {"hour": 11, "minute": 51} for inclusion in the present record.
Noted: {"hour": 11, "minute": 55}
